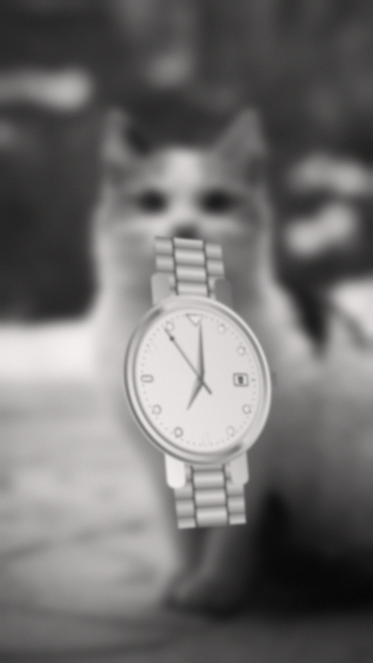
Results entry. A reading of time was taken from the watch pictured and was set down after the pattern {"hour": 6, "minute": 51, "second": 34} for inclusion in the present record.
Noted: {"hour": 7, "minute": 0, "second": 54}
